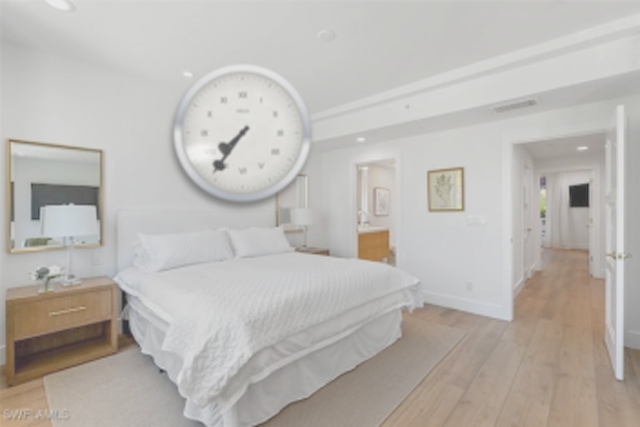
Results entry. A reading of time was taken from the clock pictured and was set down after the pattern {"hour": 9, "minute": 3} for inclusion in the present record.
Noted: {"hour": 7, "minute": 36}
